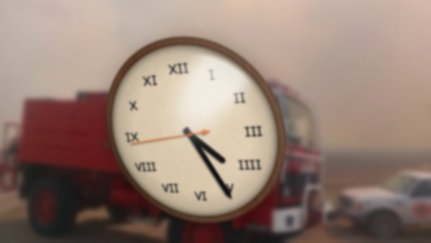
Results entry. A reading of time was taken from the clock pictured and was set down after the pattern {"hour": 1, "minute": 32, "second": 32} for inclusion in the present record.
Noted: {"hour": 4, "minute": 25, "second": 44}
